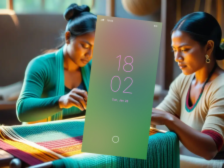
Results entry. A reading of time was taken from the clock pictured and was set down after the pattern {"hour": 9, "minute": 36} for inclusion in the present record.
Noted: {"hour": 18, "minute": 2}
